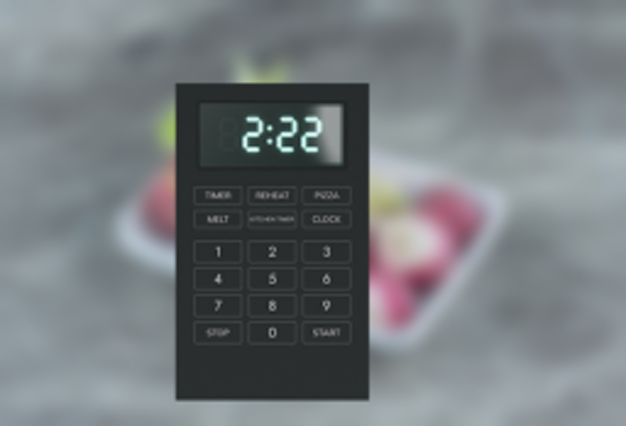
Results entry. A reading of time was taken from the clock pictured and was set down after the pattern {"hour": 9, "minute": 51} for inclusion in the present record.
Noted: {"hour": 2, "minute": 22}
